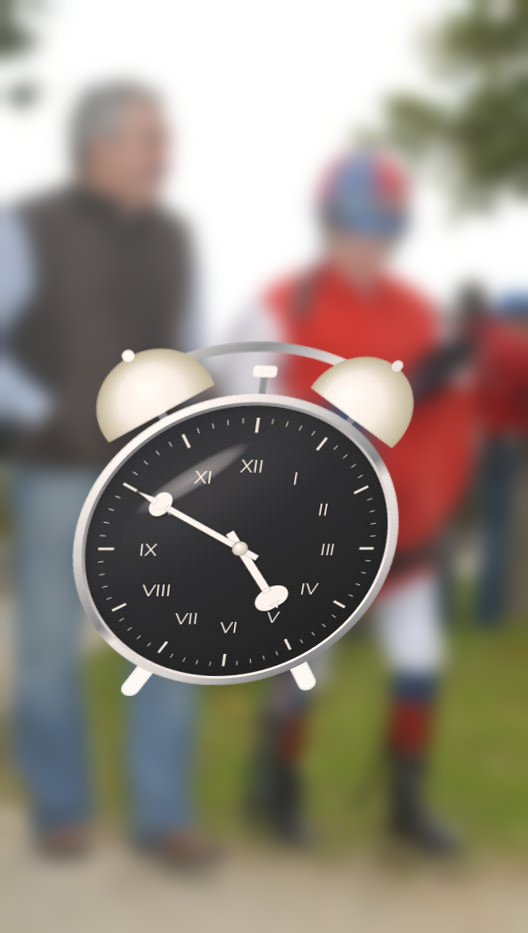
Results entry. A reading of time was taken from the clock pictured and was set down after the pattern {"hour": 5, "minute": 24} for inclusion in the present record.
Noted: {"hour": 4, "minute": 50}
